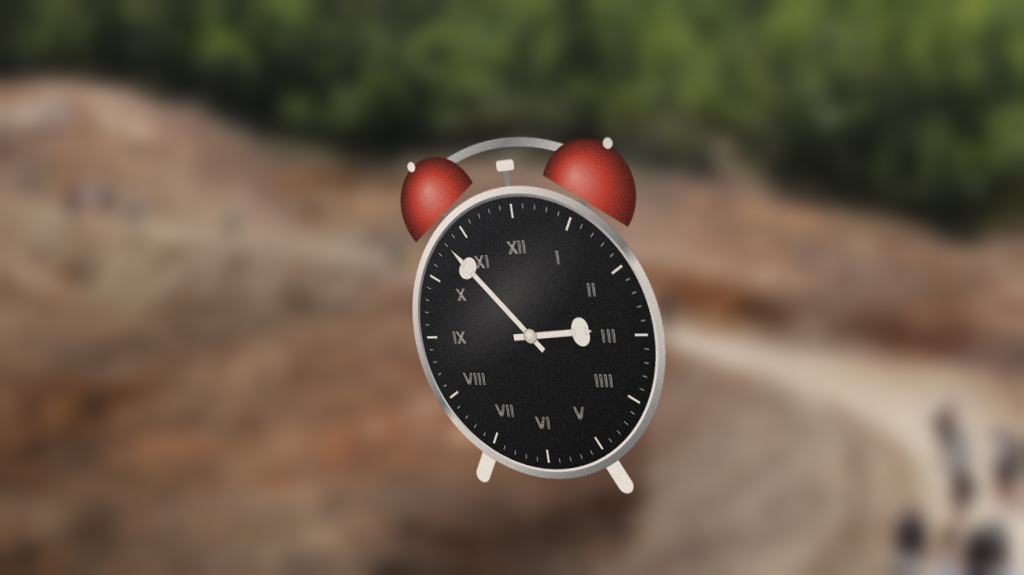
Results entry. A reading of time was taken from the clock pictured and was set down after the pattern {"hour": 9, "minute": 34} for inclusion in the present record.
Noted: {"hour": 2, "minute": 53}
